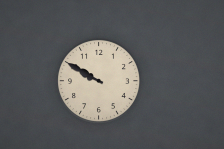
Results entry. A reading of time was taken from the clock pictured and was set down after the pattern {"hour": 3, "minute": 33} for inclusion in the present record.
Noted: {"hour": 9, "minute": 50}
